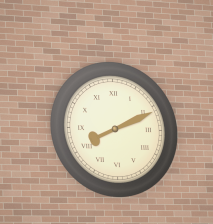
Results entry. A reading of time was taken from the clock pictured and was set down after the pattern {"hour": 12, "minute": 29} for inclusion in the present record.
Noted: {"hour": 8, "minute": 11}
